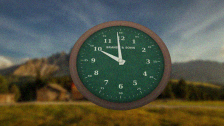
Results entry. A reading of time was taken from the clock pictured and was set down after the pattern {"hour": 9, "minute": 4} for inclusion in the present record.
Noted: {"hour": 9, "minute": 59}
